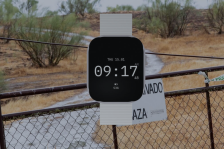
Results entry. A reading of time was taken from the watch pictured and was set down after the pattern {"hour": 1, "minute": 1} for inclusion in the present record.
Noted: {"hour": 9, "minute": 17}
